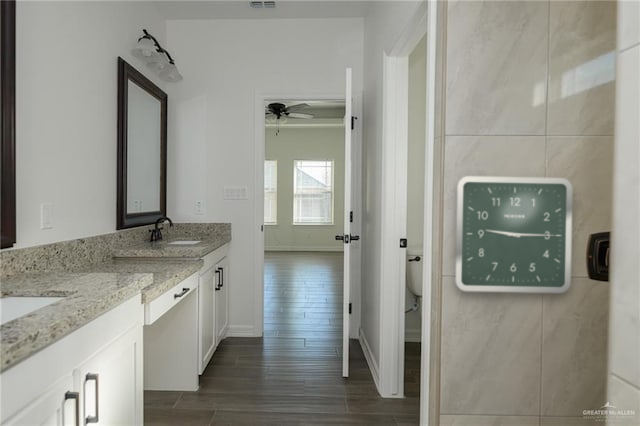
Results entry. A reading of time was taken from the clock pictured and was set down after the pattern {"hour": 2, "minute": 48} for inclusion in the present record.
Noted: {"hour": 9, "minute": 15}
